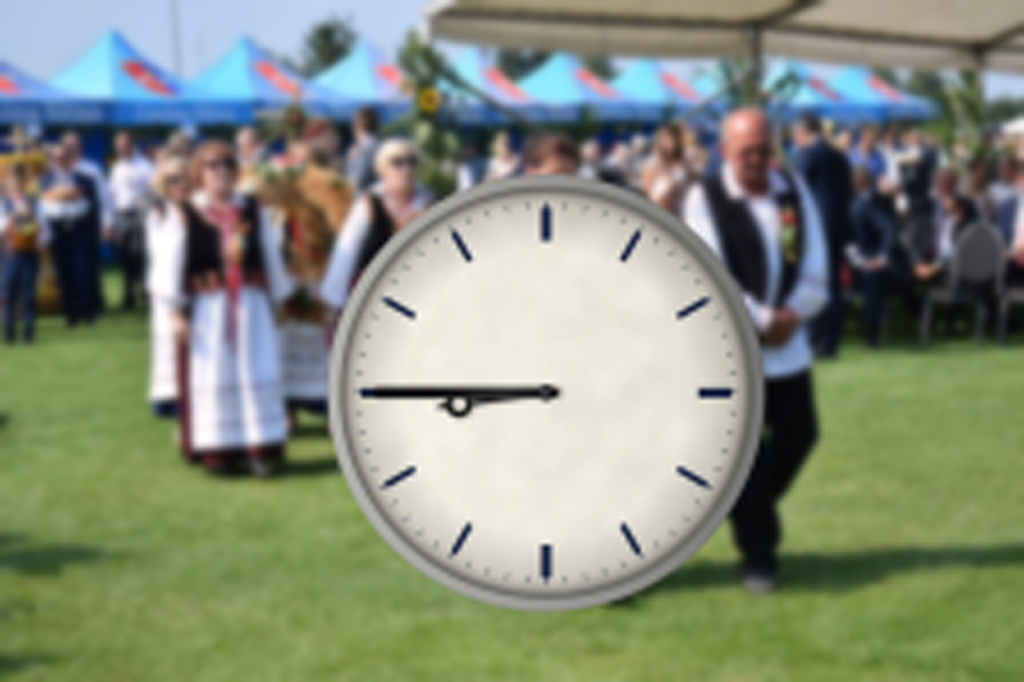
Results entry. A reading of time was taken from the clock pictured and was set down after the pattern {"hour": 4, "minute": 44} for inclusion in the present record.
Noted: {"hour": 8, "minute": 45}
